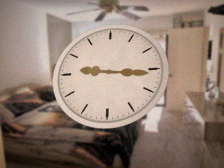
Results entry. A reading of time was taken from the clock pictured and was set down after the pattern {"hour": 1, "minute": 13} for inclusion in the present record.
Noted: {"hour": 9, "minute": 16}
